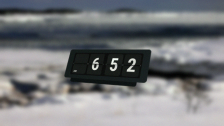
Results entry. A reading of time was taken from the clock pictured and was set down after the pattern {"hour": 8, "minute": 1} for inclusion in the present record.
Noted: {"hour": 6, "minute": 52}
